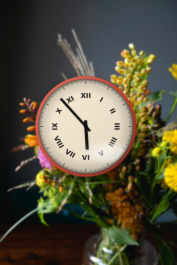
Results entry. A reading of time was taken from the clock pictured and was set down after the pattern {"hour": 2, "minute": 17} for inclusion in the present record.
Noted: {"hour": 5, "minute": 53}
